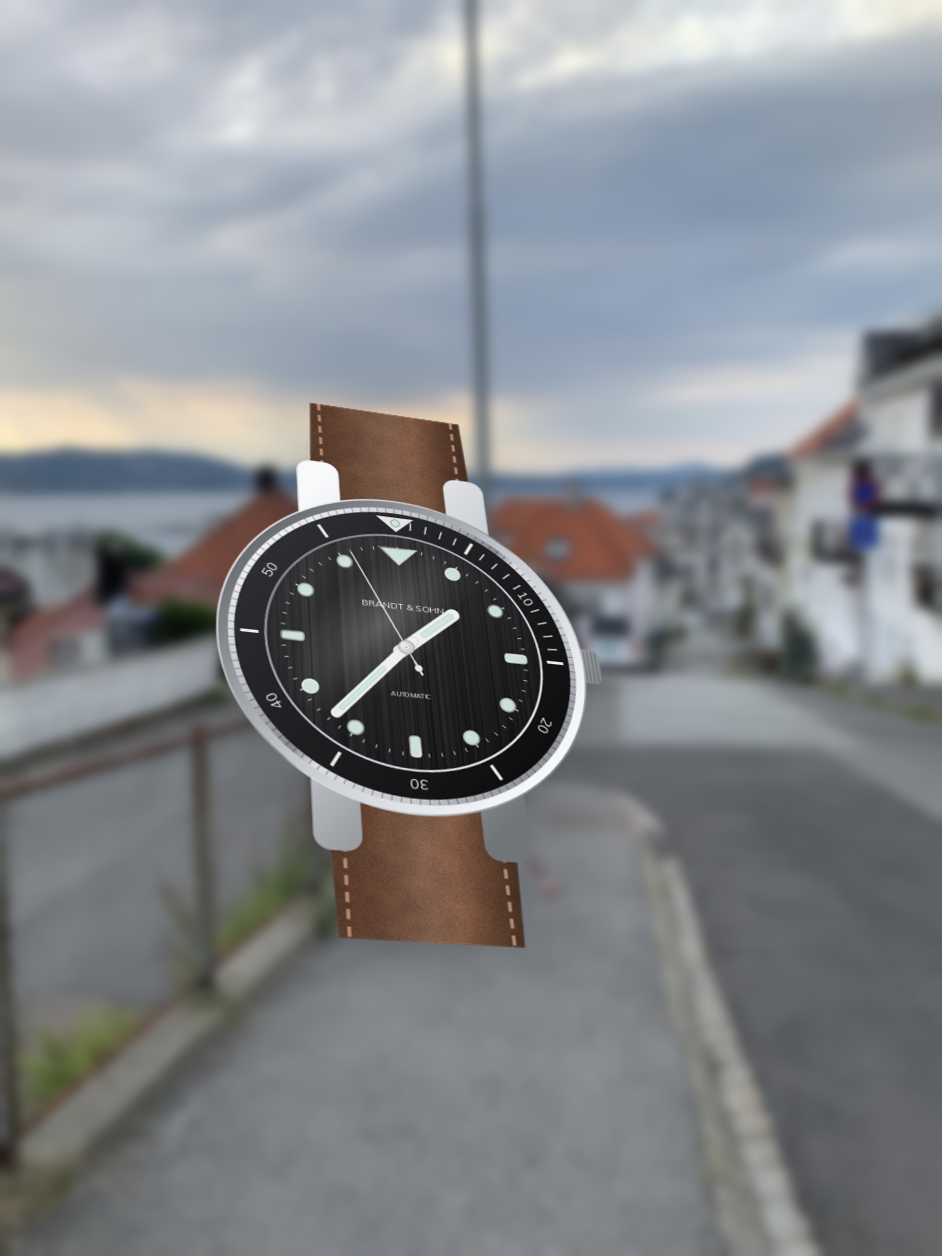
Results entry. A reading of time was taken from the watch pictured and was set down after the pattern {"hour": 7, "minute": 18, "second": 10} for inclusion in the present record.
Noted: {"hour": 1, "minute": 36, "second": 56}
